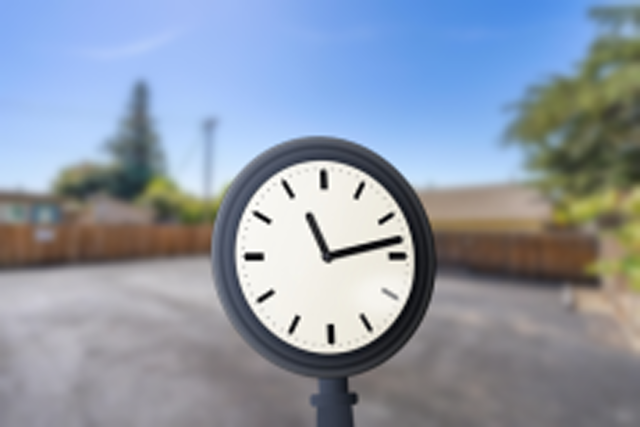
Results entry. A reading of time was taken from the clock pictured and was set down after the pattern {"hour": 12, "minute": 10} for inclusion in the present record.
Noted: {"hour": 11, "minute": 13}
